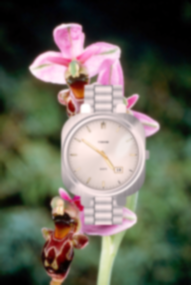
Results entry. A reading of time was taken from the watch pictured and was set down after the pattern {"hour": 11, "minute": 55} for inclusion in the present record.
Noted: {"hour": 4, "minute": 51}
